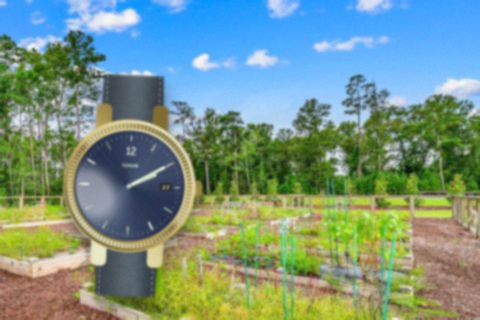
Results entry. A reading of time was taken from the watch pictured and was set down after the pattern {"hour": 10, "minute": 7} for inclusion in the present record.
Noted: {"hour": 2, "minute": 10}
